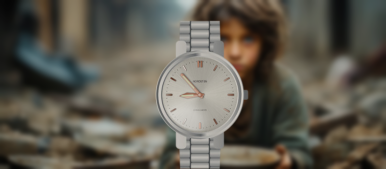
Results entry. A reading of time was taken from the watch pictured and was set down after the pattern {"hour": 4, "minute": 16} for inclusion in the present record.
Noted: {"hour": 8, "minute": 53}
